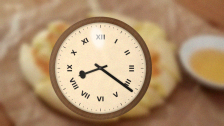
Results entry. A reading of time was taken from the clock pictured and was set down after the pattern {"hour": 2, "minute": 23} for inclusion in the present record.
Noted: {"hour": 8, "minute": 21}
